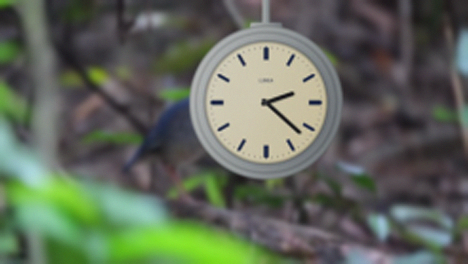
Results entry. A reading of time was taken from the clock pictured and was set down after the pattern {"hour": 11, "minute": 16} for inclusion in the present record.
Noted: {"hour": 2, "minute": 22}
